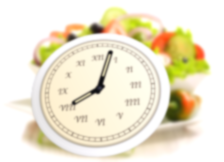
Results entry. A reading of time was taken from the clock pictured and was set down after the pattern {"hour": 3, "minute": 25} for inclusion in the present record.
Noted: {"hour": 8, "minute": 3}
